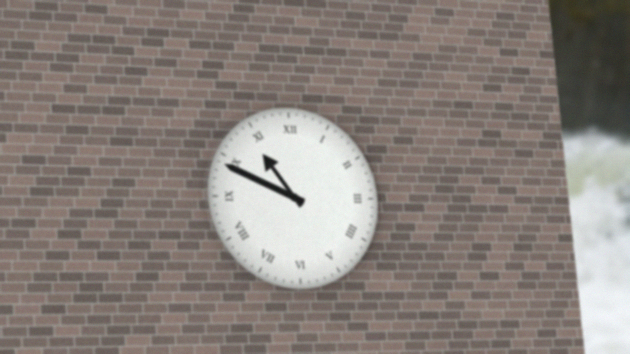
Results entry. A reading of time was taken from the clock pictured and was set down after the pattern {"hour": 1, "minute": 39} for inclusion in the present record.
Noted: {"hour": 10, "minute": 49}
